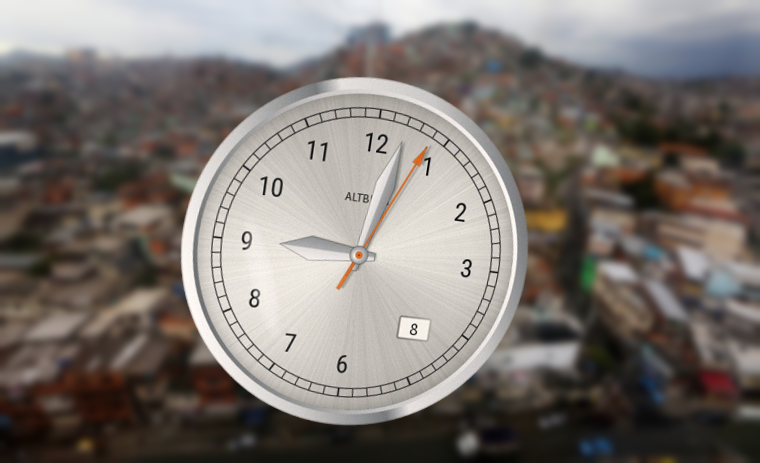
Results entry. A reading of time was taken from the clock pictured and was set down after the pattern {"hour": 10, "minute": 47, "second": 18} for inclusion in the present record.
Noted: {"hour": 9, "minute": 2, "second": 4}
